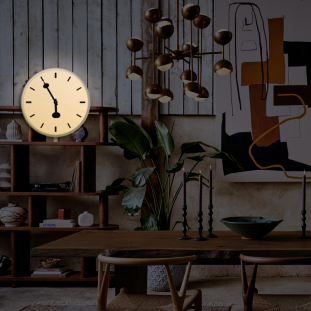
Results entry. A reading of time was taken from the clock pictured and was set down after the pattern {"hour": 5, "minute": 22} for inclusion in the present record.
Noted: {"hour": 5, "minute": 55}
